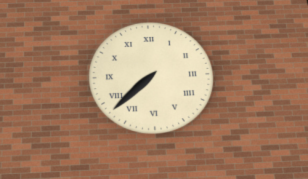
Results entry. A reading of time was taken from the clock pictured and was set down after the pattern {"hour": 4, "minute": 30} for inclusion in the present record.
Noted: {"hour": 7, "minute": 38}
